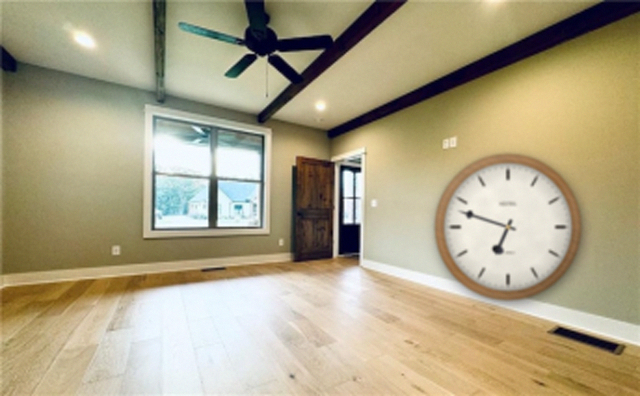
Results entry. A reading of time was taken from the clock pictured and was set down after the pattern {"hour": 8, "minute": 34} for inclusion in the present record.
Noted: {"hour": 6, "minute": 48}
